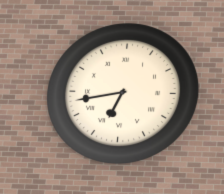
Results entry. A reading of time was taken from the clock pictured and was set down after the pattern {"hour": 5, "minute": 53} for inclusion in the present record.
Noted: {"hour": 6, "minute": 43}
